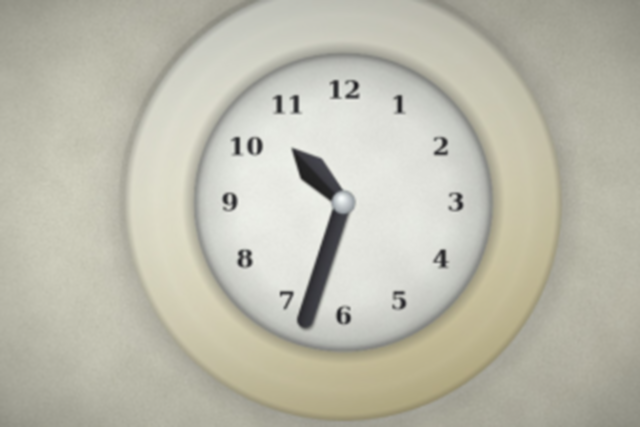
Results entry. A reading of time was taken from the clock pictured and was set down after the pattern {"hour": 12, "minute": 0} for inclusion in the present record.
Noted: {"hour": 10, "minute": 33}
